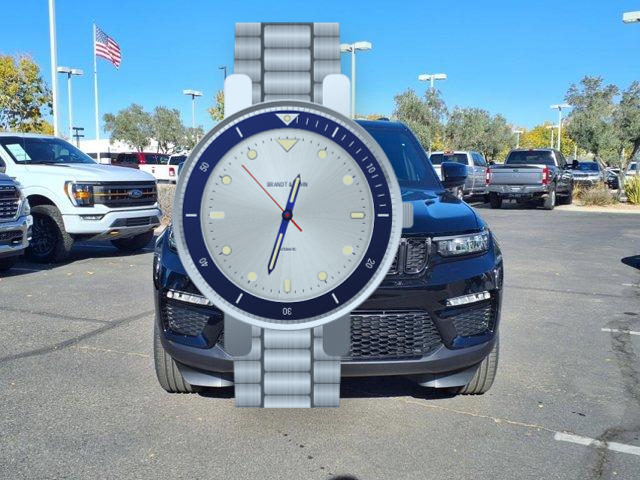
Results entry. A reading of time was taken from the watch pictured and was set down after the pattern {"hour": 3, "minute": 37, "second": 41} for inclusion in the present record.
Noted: {"hour": 12, "minute": 32, "second": 53}
